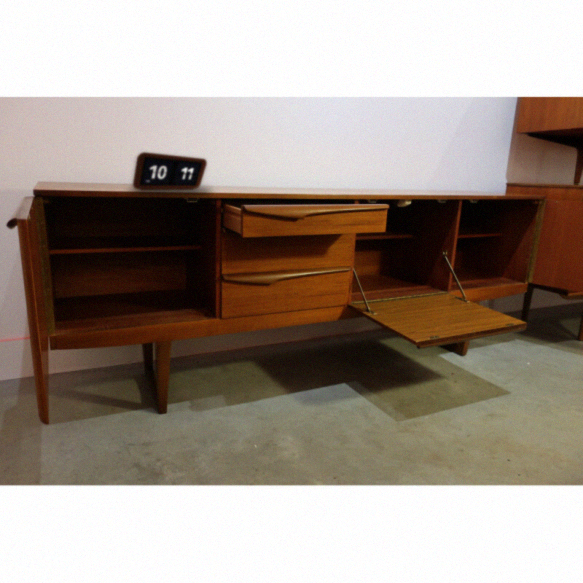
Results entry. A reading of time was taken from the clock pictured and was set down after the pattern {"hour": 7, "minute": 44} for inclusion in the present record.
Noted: {"hour": 10, "minute": 11}
